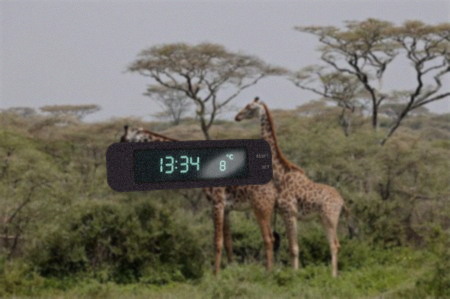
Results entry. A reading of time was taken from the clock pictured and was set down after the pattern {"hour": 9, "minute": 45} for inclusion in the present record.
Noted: {"hour": 13, "minute": 34}
